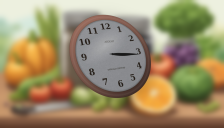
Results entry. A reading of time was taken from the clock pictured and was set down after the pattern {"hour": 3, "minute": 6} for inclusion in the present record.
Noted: {"hour": 3, "minute": 16}
